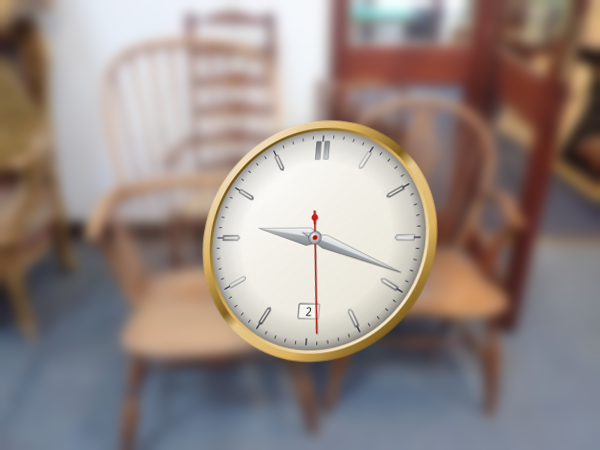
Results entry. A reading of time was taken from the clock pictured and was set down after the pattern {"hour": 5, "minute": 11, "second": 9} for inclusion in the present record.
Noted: {"hour": 9, "minute": 18, "second": 29}
